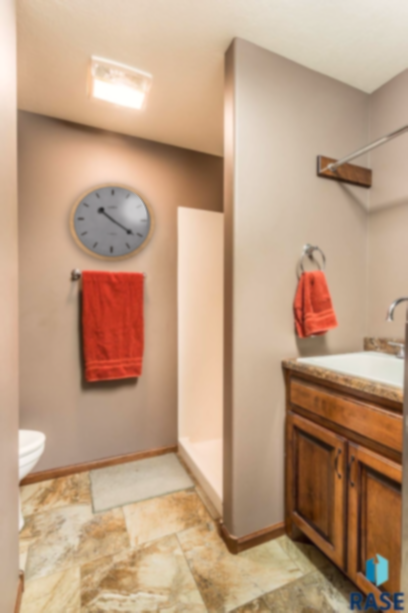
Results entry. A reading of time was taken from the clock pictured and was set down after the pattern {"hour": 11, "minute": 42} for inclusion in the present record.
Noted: {"hour": 10, "minute": 21}
